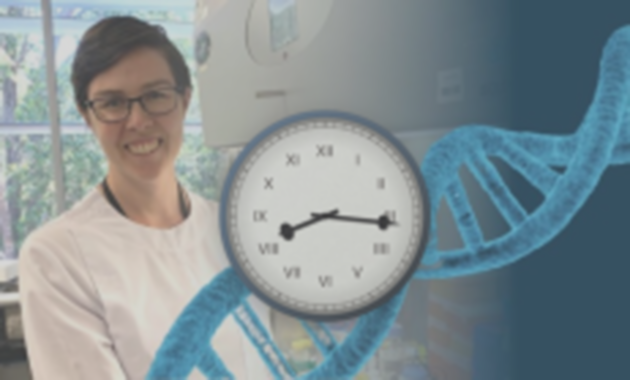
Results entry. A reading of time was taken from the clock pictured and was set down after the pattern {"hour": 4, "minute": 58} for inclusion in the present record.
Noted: {"hour": 8, "minute": 16}
